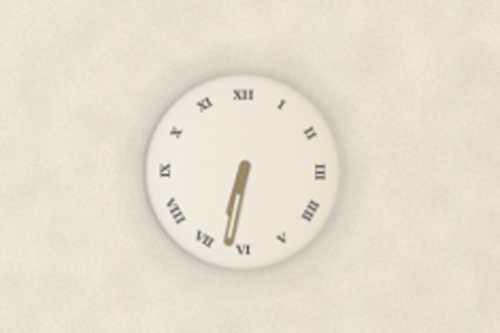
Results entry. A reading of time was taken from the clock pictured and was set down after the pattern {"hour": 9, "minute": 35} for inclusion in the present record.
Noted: {"hour": 6, "minute": 32}
